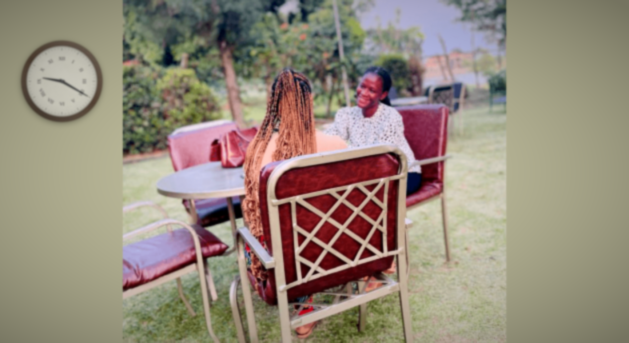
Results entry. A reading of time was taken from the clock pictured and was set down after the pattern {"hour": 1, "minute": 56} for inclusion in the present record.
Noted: {"hour": 9, "minute": 20}
